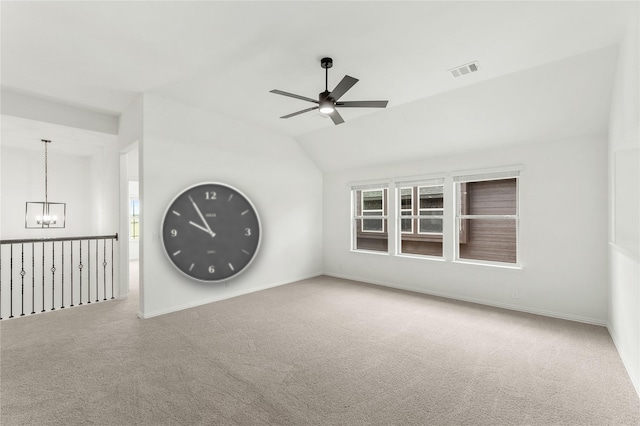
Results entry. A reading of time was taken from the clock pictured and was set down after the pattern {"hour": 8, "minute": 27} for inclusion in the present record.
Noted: {"hour": 9, "minute": 55}
